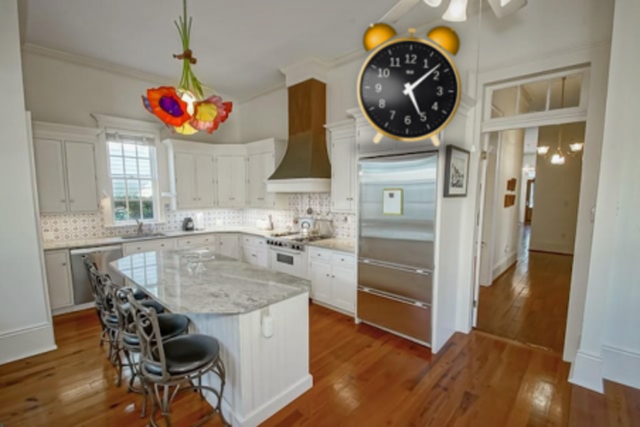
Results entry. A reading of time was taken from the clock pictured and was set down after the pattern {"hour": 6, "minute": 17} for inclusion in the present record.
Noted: {"hour": 5, "minute": 8}
